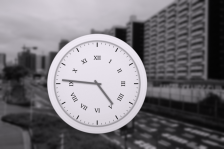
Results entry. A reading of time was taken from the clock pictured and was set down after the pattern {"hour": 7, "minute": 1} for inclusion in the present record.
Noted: {"hour": 4, "minute": 46}
